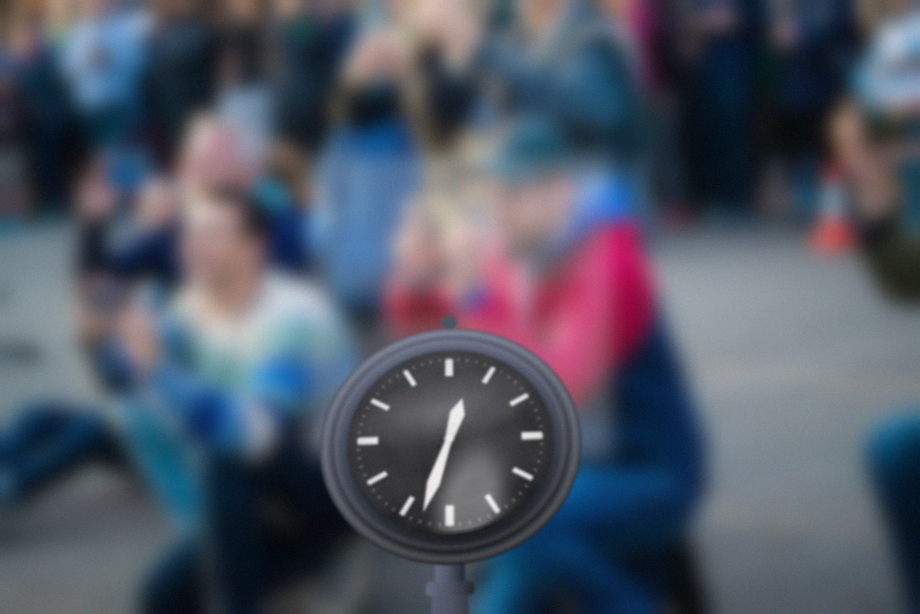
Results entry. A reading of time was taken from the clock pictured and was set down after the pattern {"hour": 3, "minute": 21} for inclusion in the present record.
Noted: {"hour": 12, "minute": 33}
